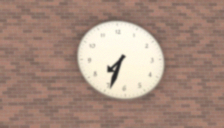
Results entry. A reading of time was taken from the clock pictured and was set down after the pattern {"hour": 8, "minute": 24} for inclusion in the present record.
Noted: {"hour": 7, "minute": 34}
